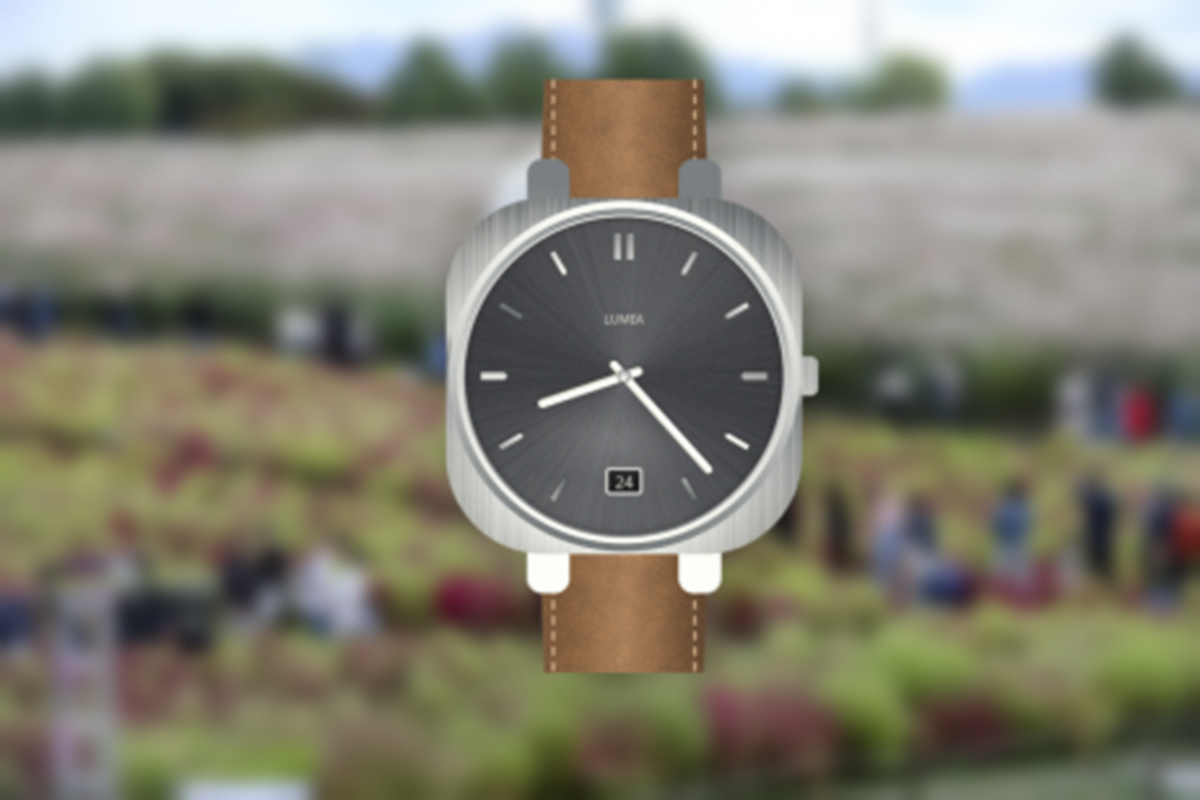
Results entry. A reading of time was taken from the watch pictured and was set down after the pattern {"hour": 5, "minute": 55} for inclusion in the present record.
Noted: {"hour": 8, "minute": 23}
